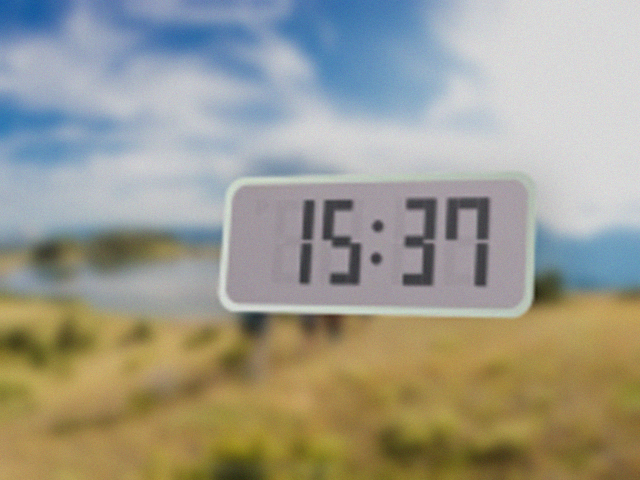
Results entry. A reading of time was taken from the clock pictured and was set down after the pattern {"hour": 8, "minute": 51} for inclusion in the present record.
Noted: {"hour": 15, "minute": 37}
